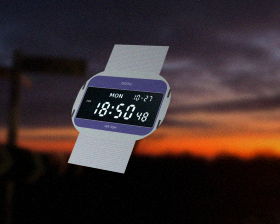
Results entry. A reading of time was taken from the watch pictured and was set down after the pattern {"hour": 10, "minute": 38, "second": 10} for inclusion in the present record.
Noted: {"hour": 18, "minute": 50, "second": 48}
